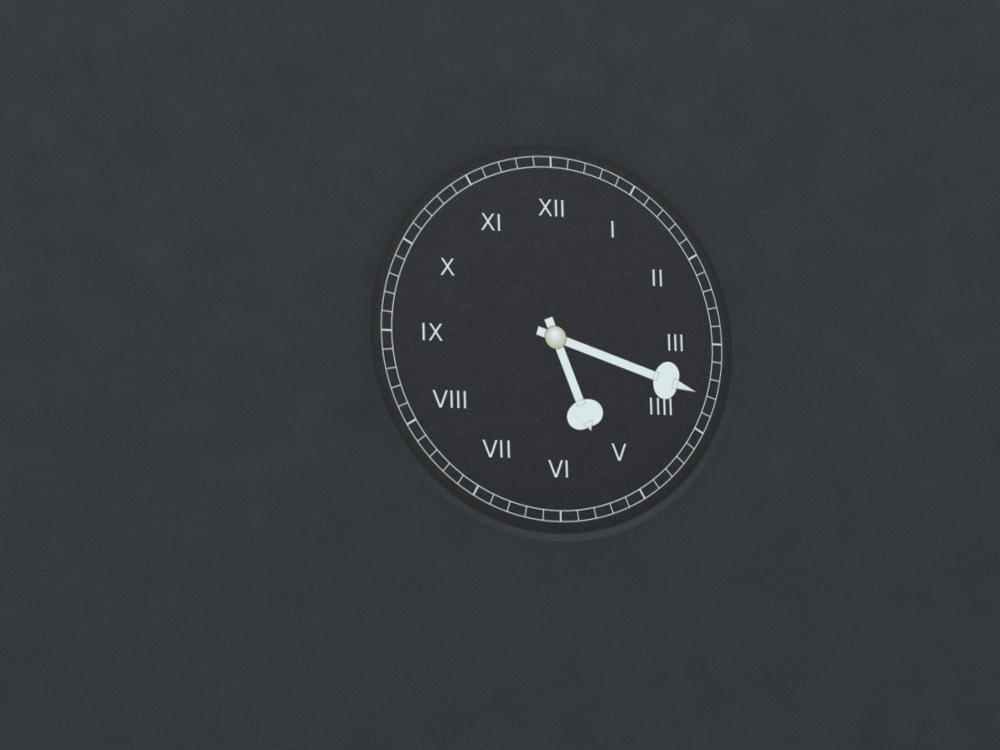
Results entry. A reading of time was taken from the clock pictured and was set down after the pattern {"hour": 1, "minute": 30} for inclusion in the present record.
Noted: {"hour": 5, "minute": 18}
